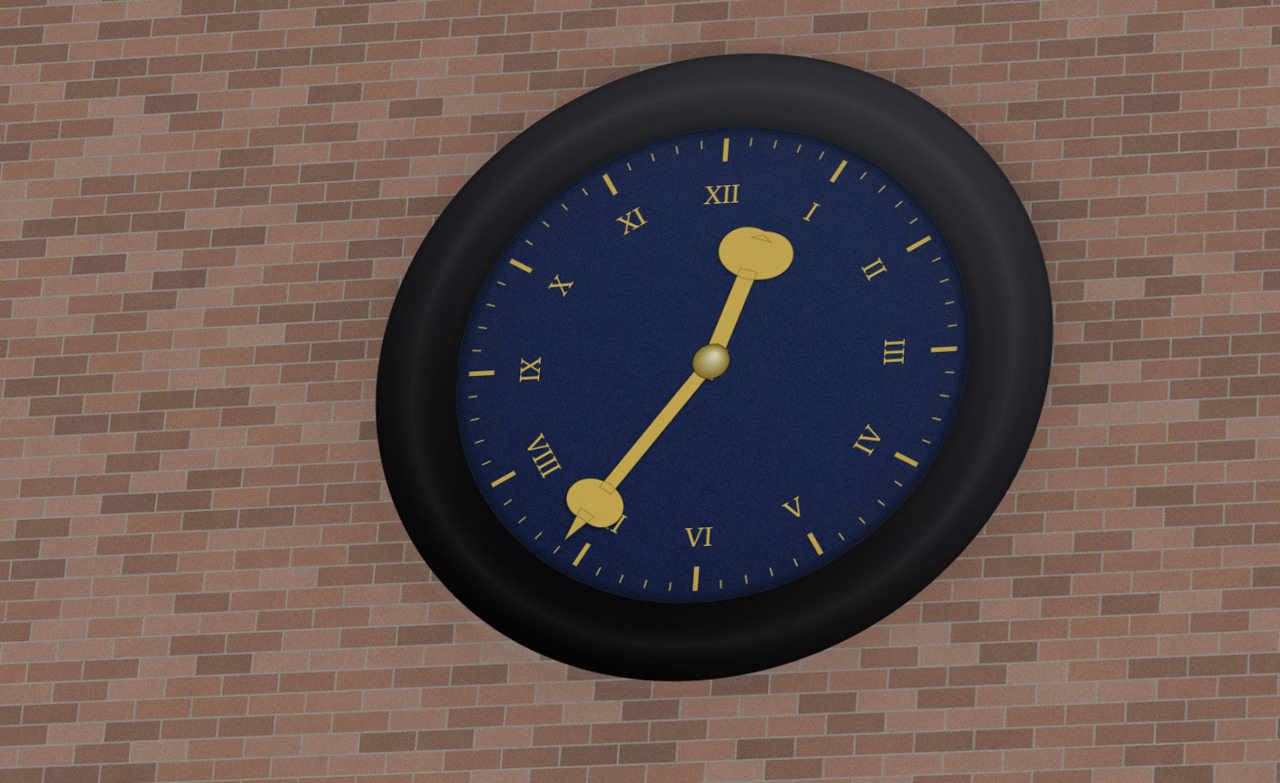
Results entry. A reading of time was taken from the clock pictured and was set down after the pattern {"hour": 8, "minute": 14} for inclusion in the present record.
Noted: {"hour": 12, "minute": 36}
